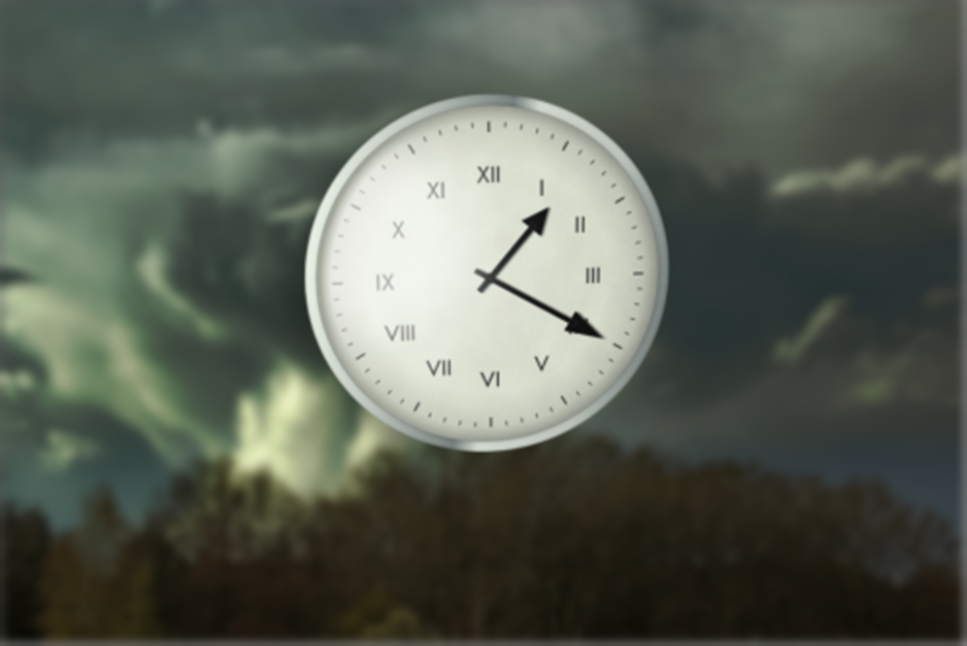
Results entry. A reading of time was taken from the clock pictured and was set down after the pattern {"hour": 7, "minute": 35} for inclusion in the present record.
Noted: {"hour": 1, "minute": 20}
